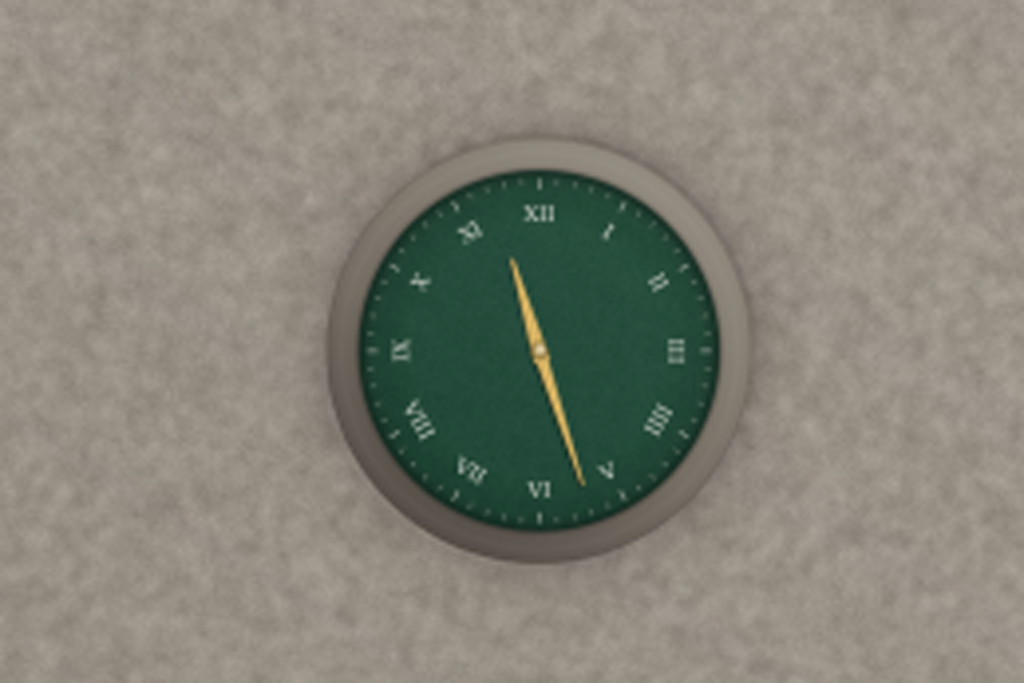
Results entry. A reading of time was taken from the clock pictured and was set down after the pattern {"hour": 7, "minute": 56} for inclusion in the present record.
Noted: {"hour": 11, "minute": 27}
